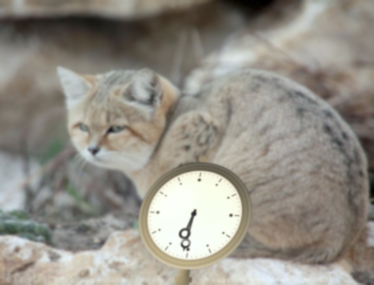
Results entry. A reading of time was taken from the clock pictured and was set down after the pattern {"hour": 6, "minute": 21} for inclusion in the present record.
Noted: {"hour": 6, "minute": 31}
